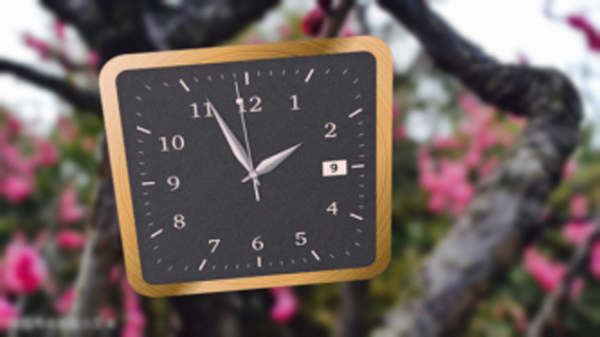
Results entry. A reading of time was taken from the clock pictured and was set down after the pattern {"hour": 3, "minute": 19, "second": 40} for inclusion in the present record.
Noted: {"hour": 1, "minute": 55, "second": 59}
